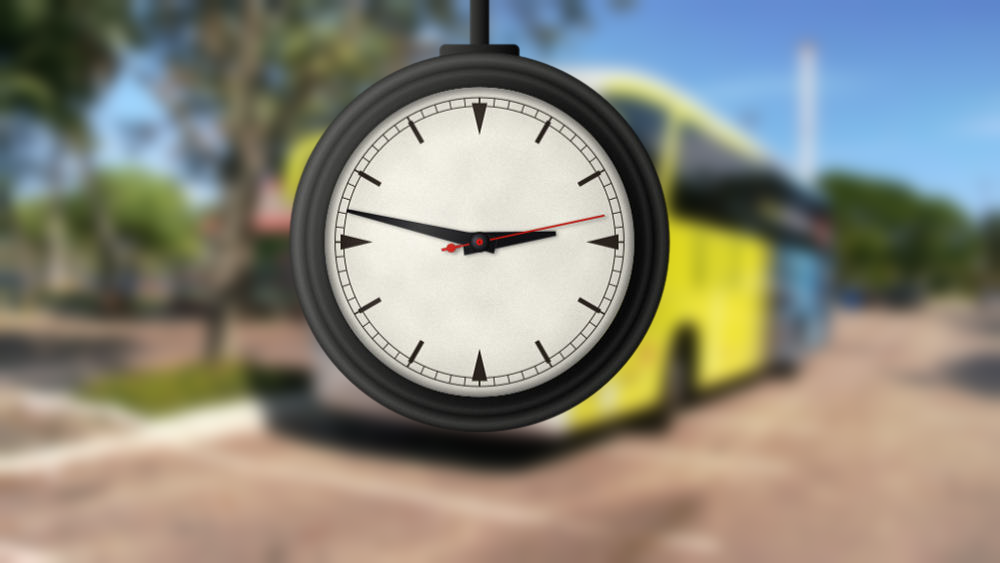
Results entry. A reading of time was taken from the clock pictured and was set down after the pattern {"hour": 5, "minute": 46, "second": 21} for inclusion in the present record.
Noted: {"hour": 2, "minute": 47, "second": 13}
